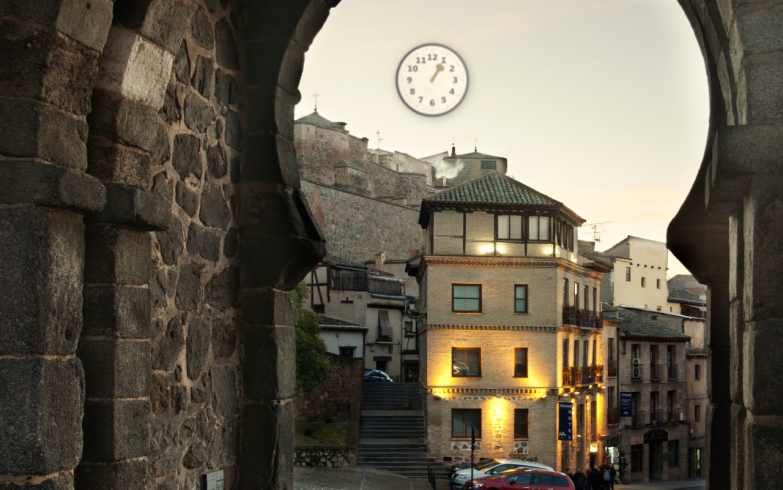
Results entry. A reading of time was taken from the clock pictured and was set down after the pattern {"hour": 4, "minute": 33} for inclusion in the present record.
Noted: {"hour": 1, "minute": 5}
